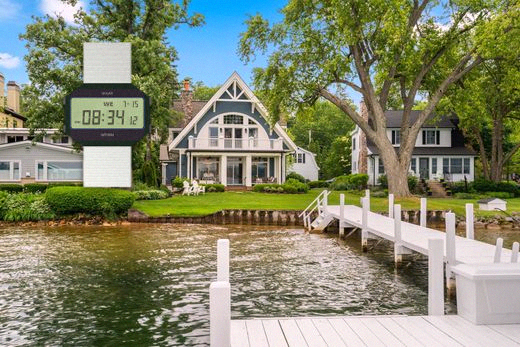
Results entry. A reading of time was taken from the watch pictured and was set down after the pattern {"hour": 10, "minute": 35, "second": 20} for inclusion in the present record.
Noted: {"hour": 8, "minute": 34, "second": 12}
